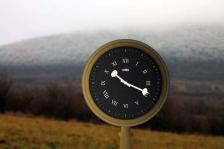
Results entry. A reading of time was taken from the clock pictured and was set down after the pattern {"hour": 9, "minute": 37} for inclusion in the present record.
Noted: {"hour": 10, "minute": 19}
